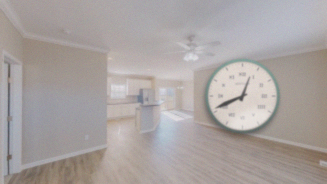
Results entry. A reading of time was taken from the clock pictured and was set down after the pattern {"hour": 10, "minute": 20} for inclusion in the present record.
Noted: {"hour": 12, "minute": 41}
